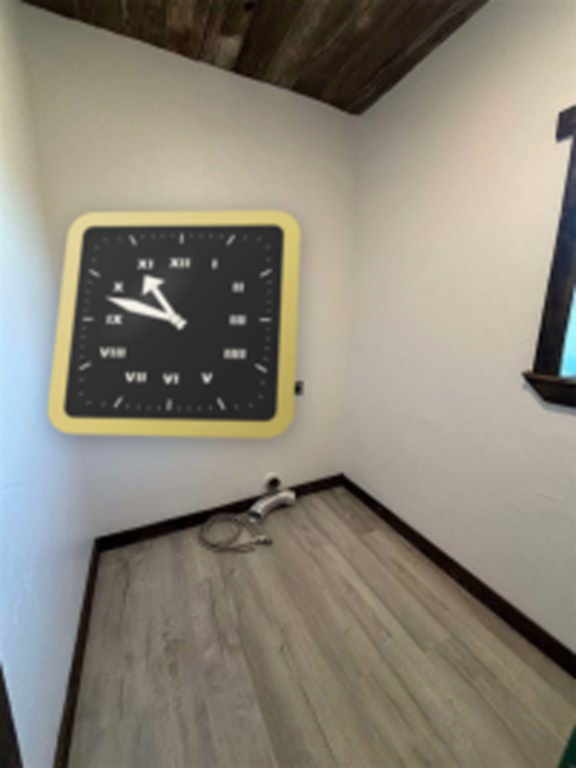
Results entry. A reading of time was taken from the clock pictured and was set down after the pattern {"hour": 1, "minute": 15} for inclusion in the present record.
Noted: {"hour": 10, "minute": 48}
